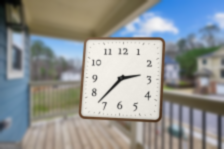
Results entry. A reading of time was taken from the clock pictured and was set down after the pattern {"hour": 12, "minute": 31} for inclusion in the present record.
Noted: {"hour": 2, "minute": 37}
